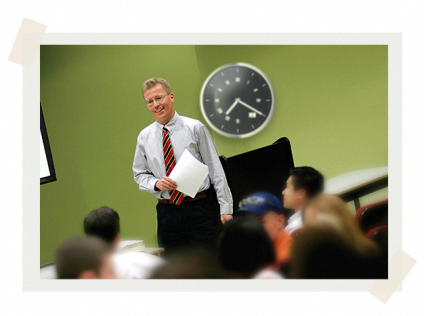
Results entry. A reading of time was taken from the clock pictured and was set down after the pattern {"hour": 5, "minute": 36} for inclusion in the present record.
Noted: {"hour": 7, "minute": 20}
